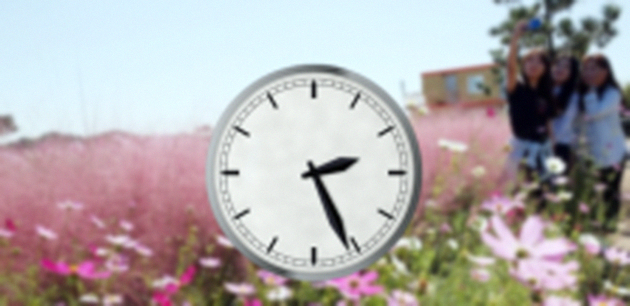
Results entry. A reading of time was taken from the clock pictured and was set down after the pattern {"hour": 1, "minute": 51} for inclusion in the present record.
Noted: {"hour": 2, "minute": 26}
